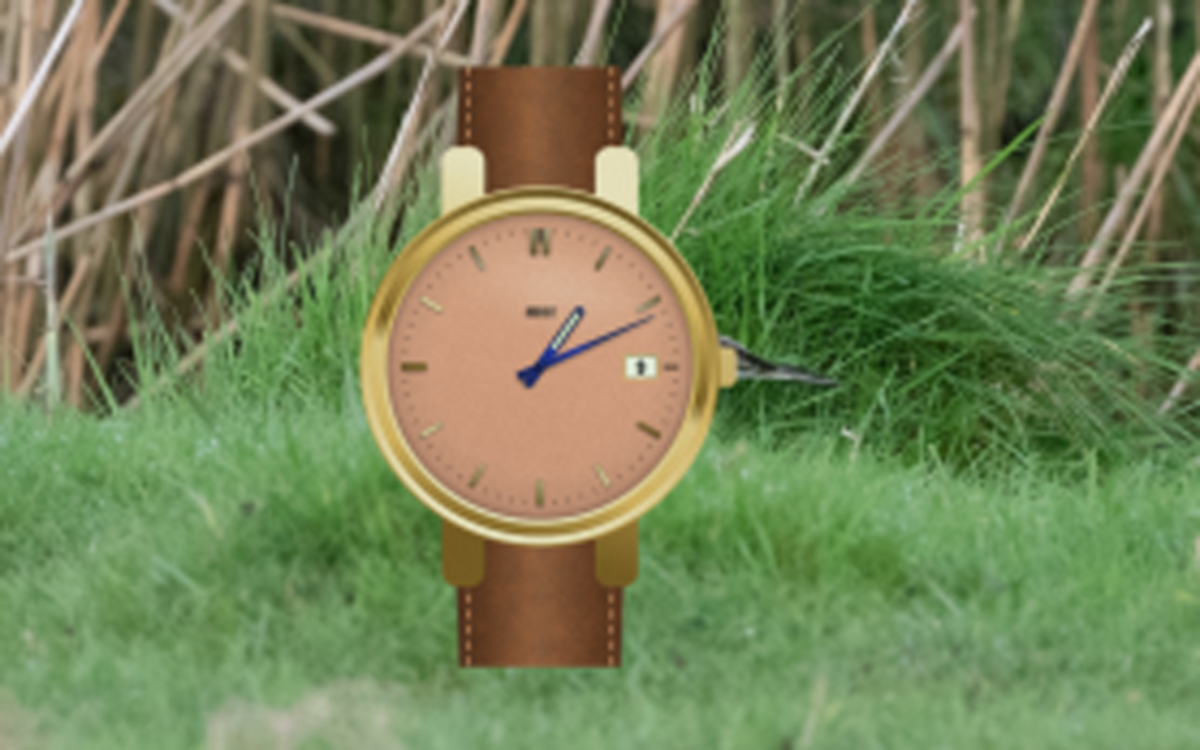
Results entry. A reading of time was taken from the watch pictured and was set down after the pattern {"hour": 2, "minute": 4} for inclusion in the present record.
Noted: {"hour": 1, "minute": 11}
